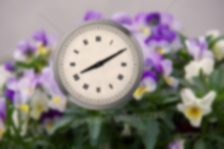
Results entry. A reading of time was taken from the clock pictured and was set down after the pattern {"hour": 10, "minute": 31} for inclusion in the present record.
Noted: {"hour": 8, "minute": 10}
